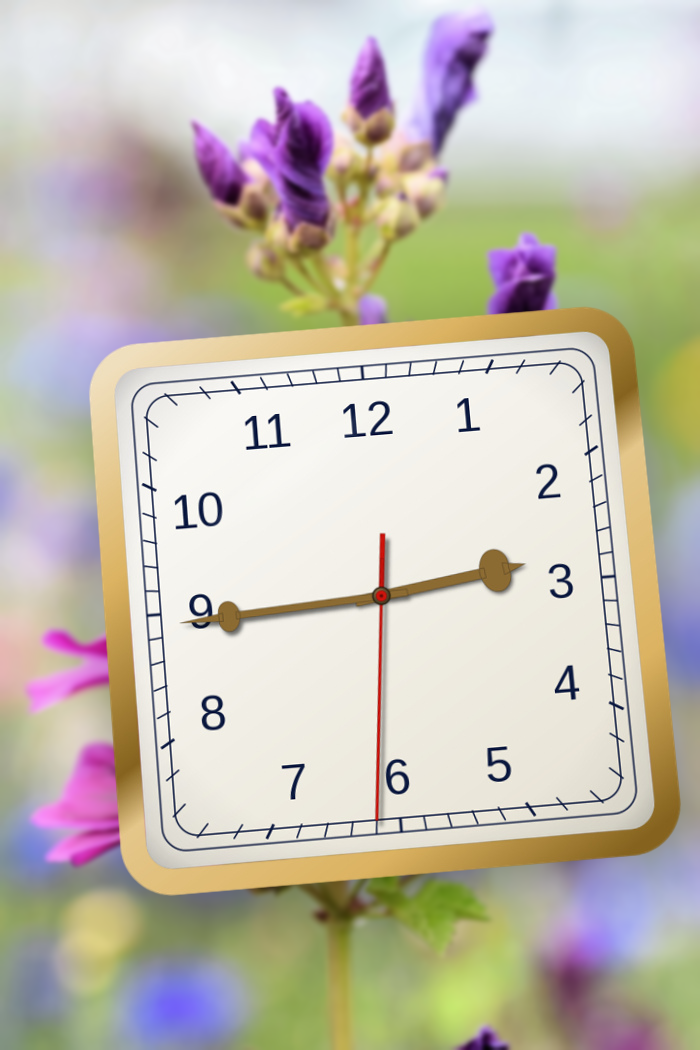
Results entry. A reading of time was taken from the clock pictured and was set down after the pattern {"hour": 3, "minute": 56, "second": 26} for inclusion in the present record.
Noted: {"hour": 2, "minute": 44, "second": 31}
